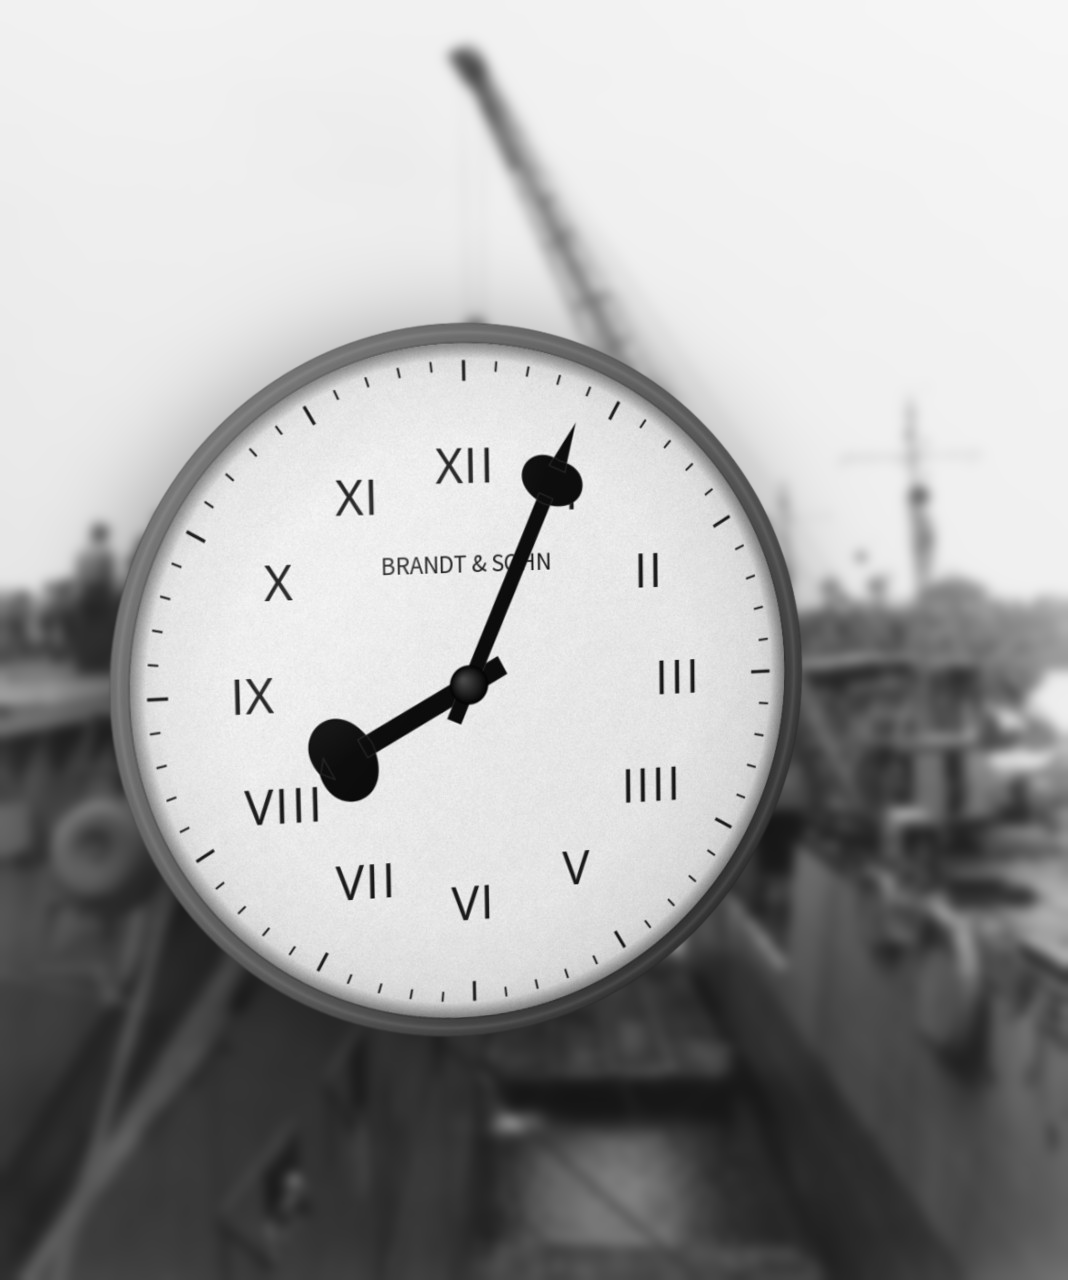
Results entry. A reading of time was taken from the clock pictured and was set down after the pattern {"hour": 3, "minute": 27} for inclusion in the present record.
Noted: {"hour": 8, "minute": 4}
